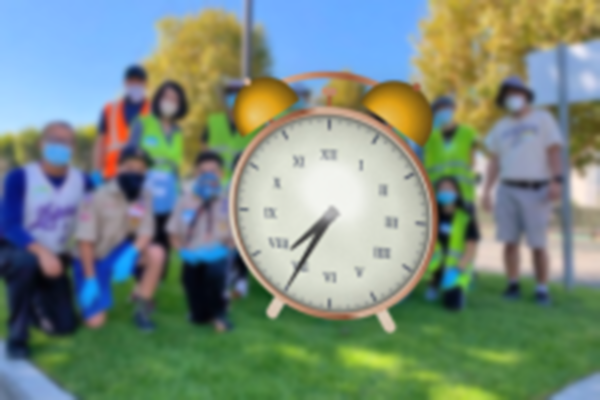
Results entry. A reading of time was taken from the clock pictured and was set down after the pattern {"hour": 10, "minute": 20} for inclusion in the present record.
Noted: {"hour": 7, "minute": 35}
